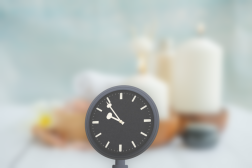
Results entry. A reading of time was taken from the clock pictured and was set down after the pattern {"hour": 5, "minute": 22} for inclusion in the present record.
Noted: {"hour": 9, "minute": 54}
